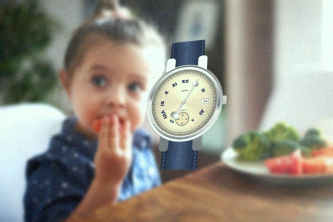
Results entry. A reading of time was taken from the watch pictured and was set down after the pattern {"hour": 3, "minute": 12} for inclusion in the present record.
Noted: {"hour": 7, "minute": 5}
